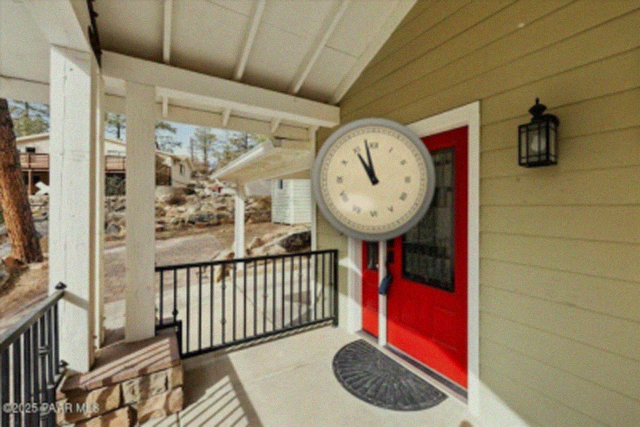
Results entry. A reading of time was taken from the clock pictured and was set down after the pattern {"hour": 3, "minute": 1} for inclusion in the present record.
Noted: {"hour": 10, "minute": 58}
